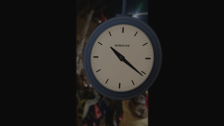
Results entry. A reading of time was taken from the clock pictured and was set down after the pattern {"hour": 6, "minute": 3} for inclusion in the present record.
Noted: {"hour": 10, "minute": 21}
